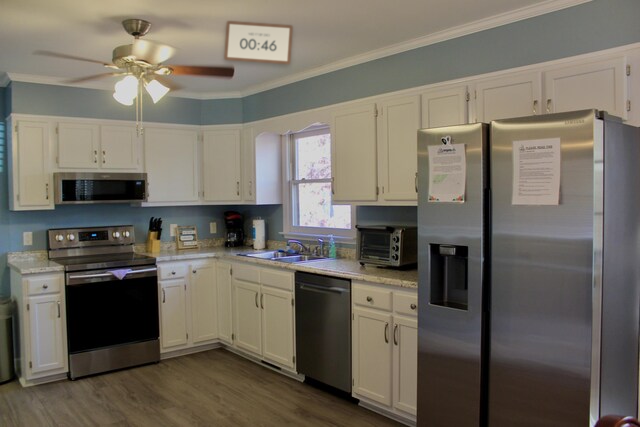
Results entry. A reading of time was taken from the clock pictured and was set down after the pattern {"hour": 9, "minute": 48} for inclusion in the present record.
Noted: {"hour": 0, "minute": 46}
